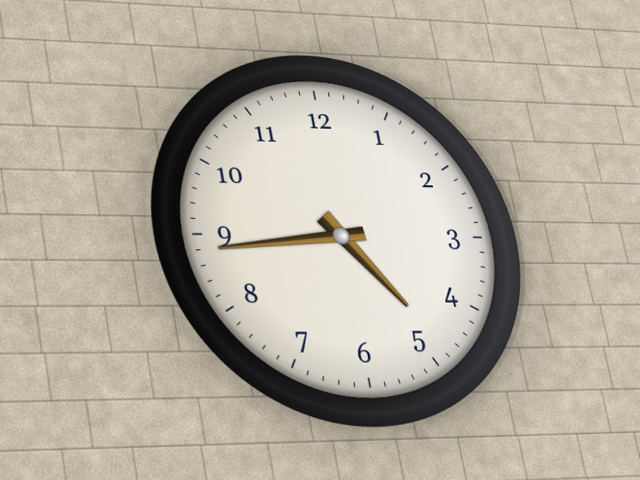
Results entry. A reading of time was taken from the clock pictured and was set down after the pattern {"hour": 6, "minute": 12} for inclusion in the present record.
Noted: {"hour": 4, "minute": 44}
